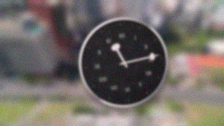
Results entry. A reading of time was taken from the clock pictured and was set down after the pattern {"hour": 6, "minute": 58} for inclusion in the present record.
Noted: {"hour": 11, "minute": 14}
